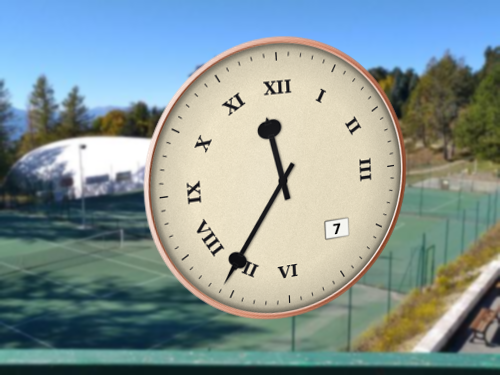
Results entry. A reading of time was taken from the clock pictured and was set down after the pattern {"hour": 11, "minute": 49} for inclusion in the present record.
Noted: {"hour": 11, "minute": 36}
